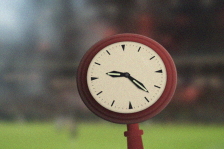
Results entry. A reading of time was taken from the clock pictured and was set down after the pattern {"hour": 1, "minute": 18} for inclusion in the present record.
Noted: {"hour": 9, "minute": 23}
